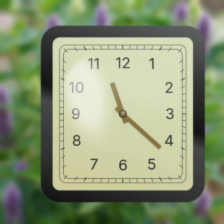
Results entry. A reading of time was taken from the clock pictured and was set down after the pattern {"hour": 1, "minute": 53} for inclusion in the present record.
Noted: {"hour": 11, "minute": 22}
